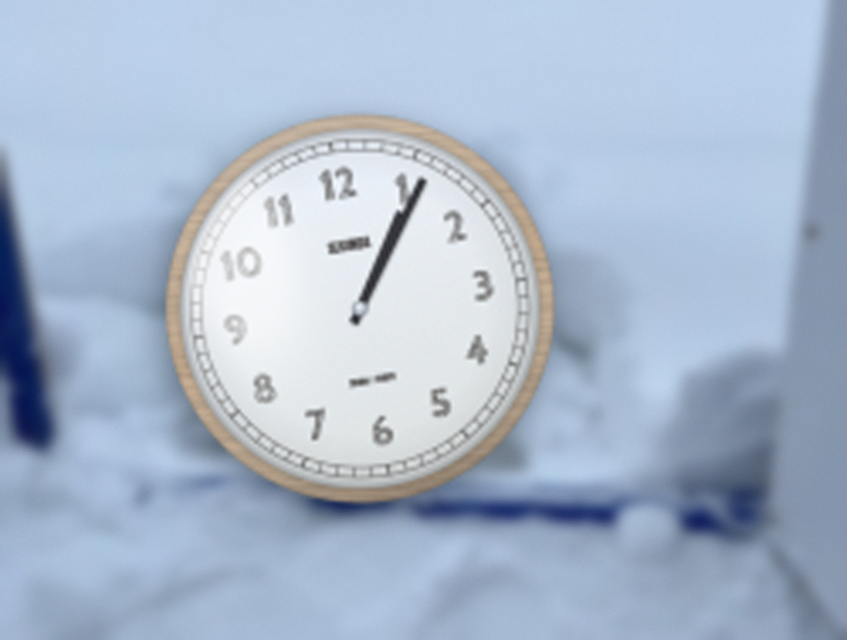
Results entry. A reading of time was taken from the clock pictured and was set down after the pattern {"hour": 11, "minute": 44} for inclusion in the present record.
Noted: {"hour": 1, "minute": 6}
